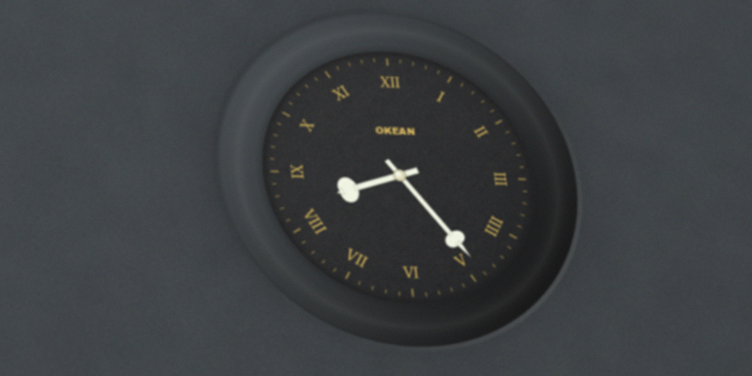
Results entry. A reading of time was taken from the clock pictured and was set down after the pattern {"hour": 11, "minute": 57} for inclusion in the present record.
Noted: {"hour": 8, "minute": 24}
